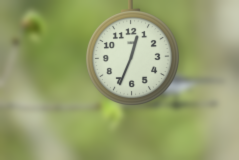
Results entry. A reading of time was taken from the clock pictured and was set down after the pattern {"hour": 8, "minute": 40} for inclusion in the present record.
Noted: {"hour": 12, "minute": 34}
